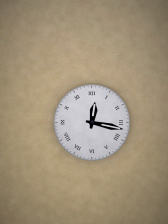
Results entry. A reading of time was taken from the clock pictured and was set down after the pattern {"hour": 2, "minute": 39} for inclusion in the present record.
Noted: {"hour": 12, "minute": 17}
